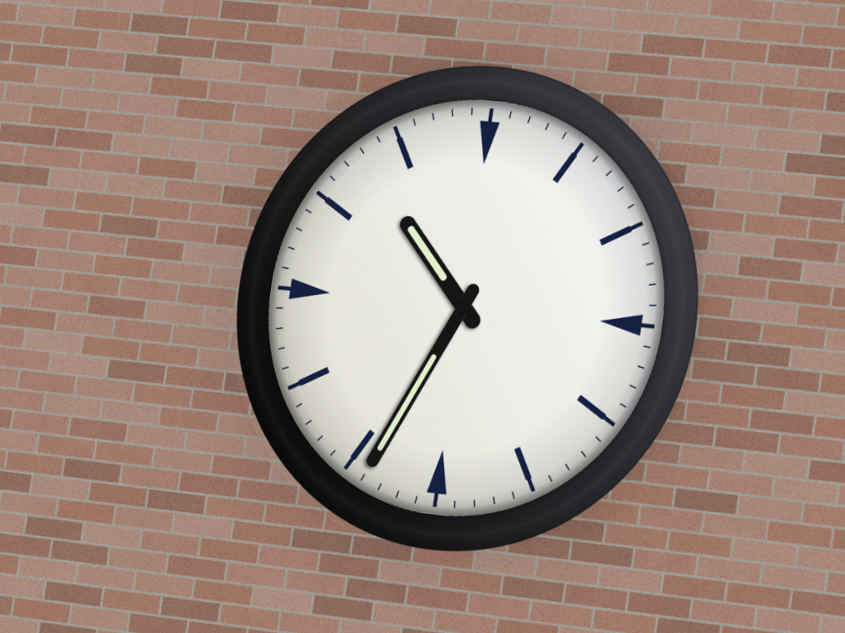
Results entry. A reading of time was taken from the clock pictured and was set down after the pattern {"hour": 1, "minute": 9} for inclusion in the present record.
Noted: {"hour": 10, "minute": 34}
